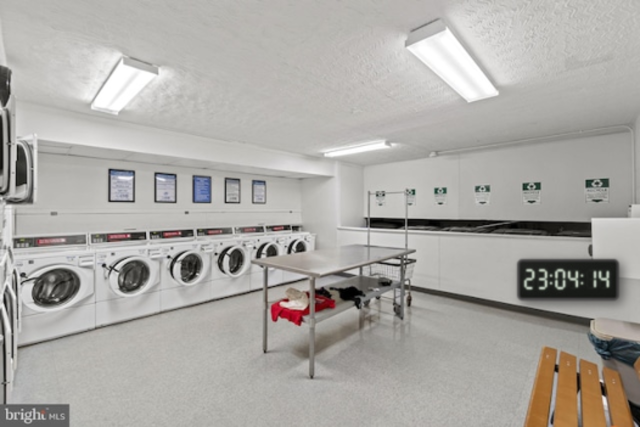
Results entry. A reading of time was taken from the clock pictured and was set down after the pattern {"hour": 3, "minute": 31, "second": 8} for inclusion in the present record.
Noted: {"hour": 23, "minute": 4, "second": 14}
